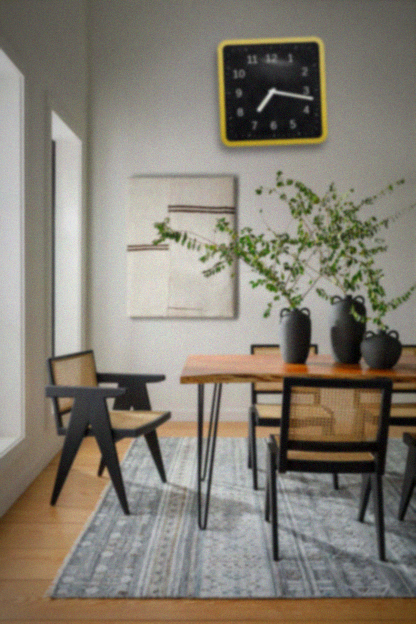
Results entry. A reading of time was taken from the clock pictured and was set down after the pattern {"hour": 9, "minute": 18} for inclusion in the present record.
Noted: {"hour": 7, "minute": 17}
